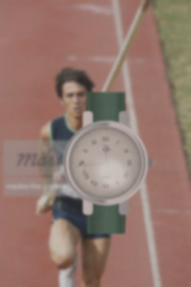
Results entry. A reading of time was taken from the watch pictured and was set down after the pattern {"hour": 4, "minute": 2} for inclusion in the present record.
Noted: {"hour": 11, "minute": 44}
